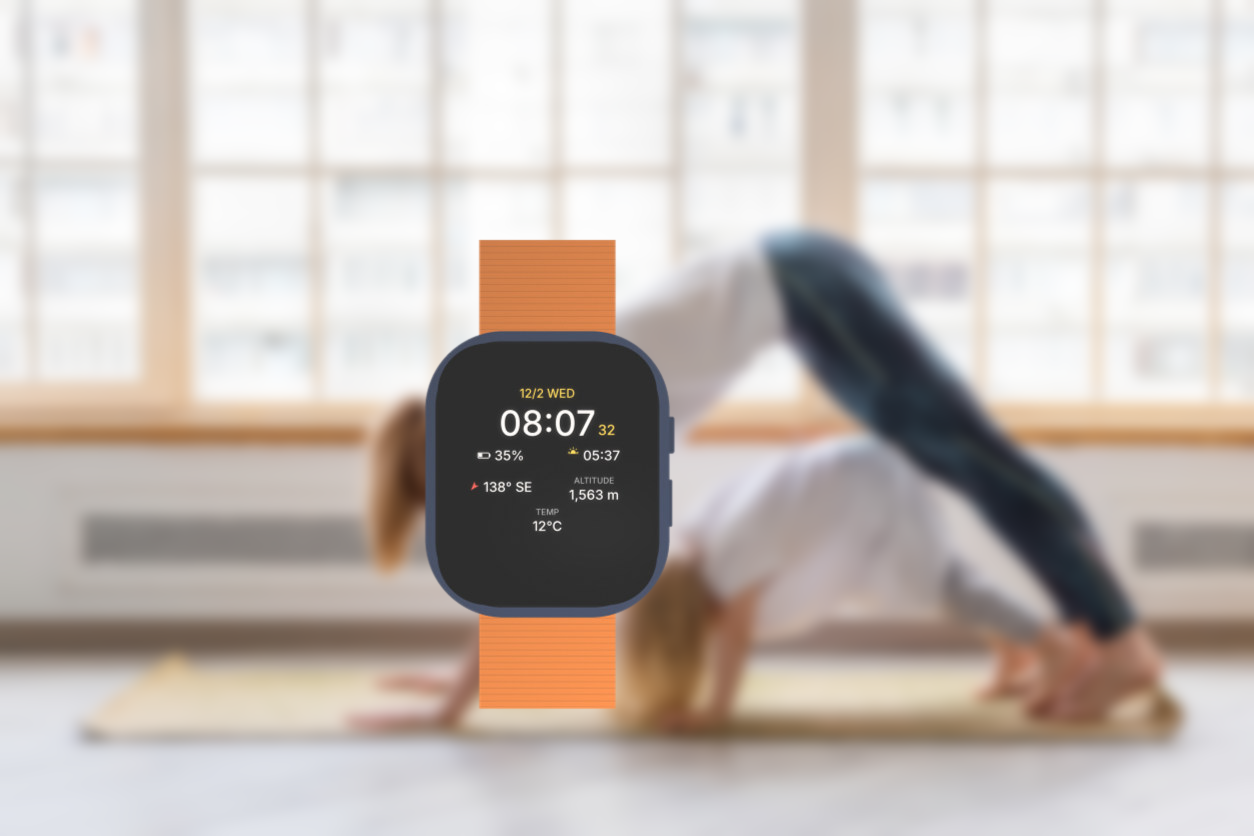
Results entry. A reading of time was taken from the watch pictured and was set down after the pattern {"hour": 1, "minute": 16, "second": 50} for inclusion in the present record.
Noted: {"hour": 8, "minute": 7, "second": 32}
